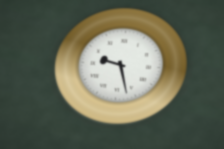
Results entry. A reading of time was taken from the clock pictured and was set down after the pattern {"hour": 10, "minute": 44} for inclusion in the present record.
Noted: {"hour": 9, "minute": 27}
